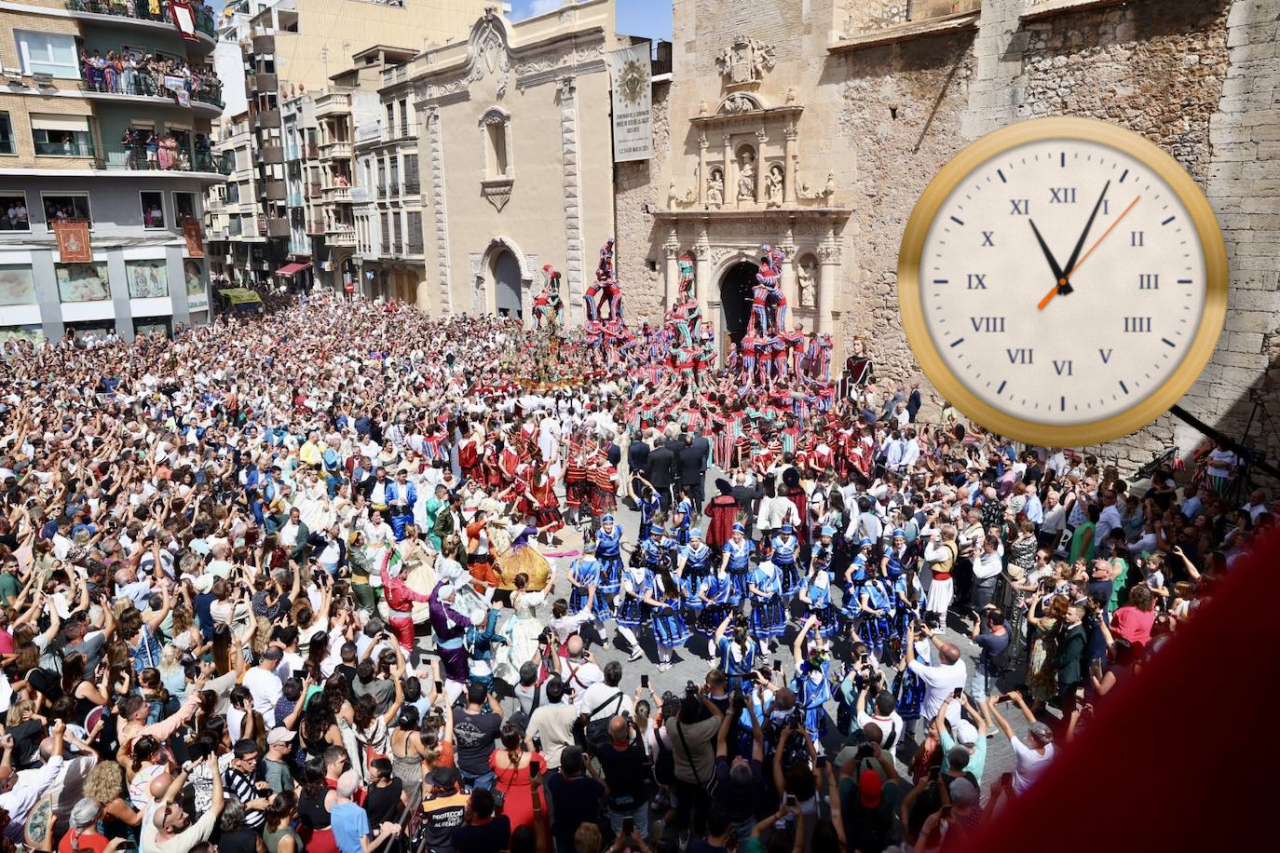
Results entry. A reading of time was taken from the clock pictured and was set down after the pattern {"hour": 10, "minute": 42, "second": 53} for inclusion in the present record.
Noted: {"hour": 11, "minute": 4, "second": 7}
